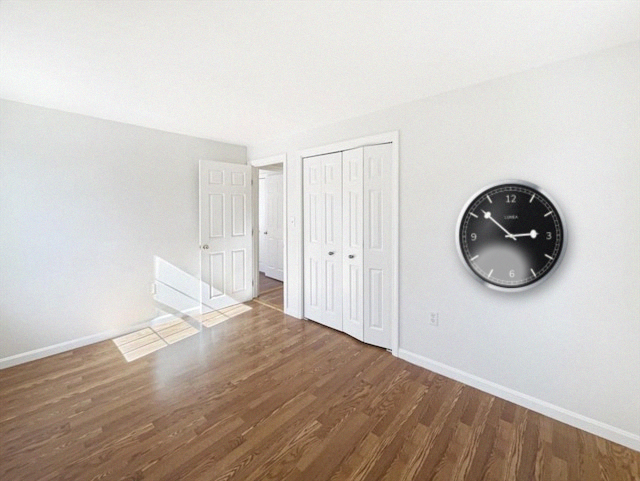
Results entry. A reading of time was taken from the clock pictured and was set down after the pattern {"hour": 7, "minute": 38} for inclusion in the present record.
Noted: {"hour": 2, "minute": 52}
